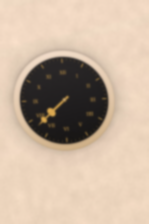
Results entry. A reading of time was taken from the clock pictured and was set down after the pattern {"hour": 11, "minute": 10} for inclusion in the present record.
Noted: {"hour": 7, "minute": 38}
